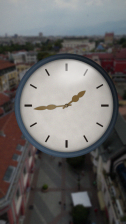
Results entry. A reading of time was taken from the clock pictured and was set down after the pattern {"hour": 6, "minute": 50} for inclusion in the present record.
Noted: {"hour": 1, "minute": 44}
